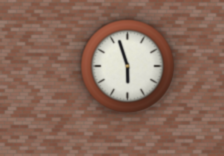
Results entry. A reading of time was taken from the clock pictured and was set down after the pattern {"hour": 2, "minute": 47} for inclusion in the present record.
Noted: {"hour": 5, "minute": 57}
